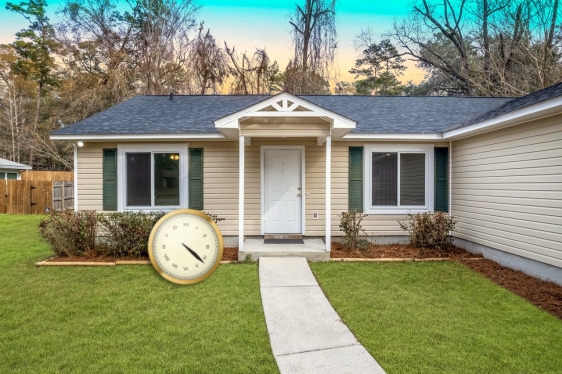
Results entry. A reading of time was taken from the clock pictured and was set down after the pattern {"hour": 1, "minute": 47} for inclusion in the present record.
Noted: {"hour": 4, "minute": 22}
